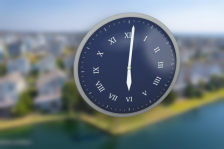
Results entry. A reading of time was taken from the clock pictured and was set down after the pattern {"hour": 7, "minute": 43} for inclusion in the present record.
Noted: {"hour": 6, "minute": 1}
